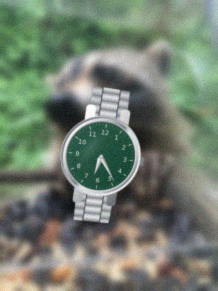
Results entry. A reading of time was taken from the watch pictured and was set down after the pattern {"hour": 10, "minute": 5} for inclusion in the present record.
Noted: {"hour": 6, "minute": 24}
